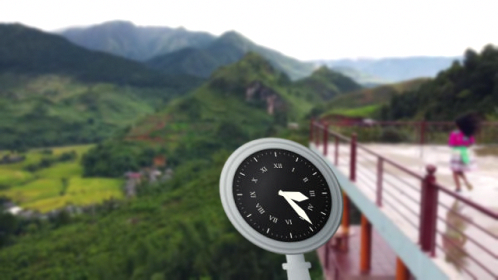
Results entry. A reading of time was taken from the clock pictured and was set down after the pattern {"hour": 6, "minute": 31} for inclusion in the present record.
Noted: {"hour": 3, "minute": 24}
